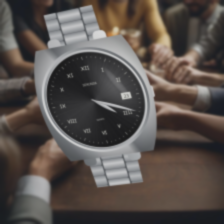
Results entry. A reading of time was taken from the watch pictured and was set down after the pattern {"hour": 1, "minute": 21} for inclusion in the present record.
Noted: {"hour": 4, "minute": 19}
